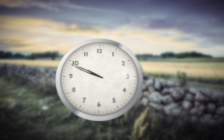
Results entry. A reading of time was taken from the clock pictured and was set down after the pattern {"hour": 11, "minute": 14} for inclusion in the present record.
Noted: {"hour": 9, "minute": 49}
